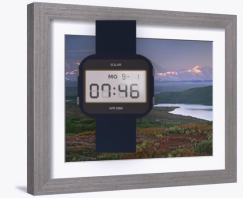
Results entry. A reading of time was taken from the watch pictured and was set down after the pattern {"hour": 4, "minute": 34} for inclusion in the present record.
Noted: {"hour": 7, "minute": 46}
